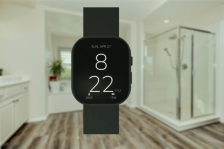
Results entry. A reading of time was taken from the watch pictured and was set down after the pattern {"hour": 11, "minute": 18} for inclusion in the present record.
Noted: {"hour": 8, "minute": 22}
